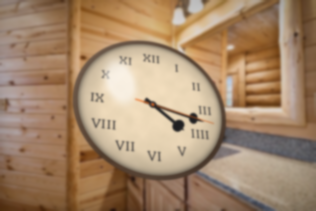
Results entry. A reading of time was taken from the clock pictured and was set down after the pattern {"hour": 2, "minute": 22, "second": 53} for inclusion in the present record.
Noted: {"hour": 4, "minute": 17, "second": 17}
